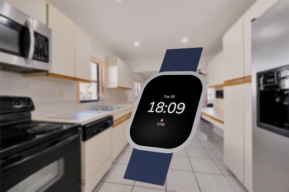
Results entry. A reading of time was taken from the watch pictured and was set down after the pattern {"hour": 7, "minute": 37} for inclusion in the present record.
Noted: {"hour": 18, "minute": 9}
